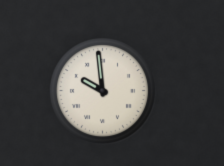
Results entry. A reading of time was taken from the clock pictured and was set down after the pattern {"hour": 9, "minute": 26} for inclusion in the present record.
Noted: {"hour": 9, "minute": 59}
